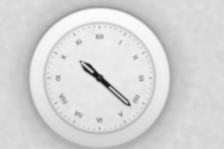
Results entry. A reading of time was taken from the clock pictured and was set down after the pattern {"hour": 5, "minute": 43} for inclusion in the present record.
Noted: {"hour": 10, "minute": 22}
